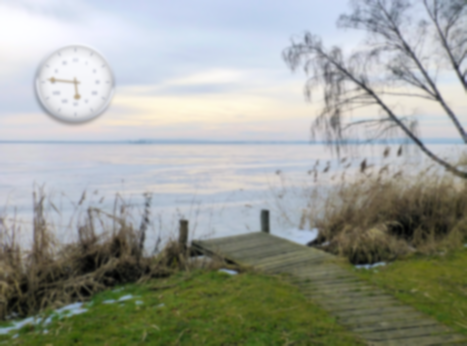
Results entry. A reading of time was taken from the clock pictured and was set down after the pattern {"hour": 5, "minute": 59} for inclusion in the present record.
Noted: {"hour": 5, "minute": 46}
